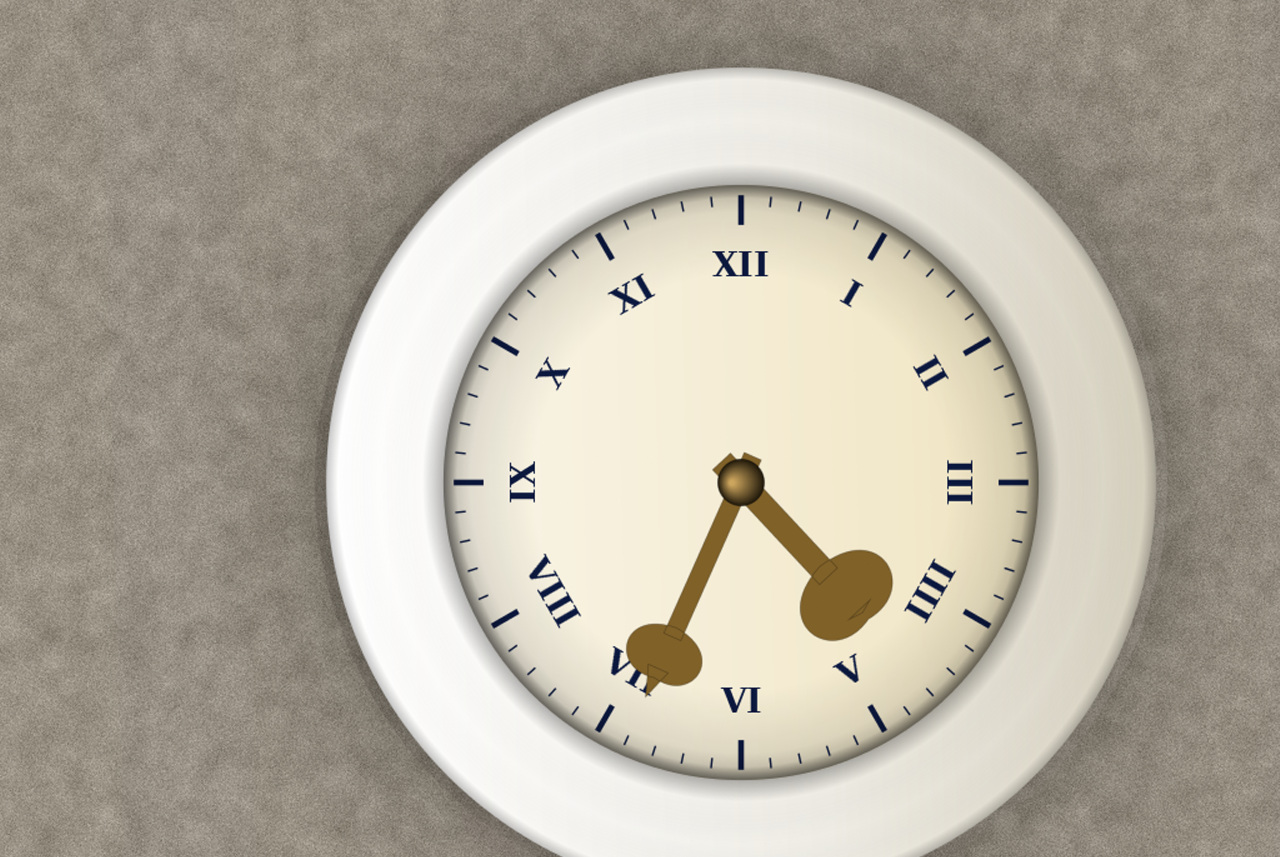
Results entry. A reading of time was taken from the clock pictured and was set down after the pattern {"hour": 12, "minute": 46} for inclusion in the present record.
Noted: {"hour": 4, "minute": 34}
